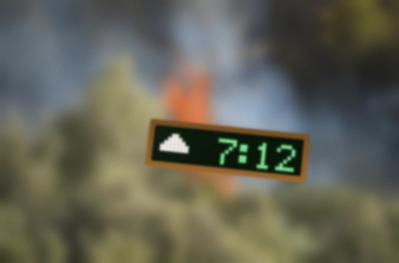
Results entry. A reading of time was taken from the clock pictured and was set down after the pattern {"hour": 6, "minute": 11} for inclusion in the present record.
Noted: {"hour": 7, "minute": 12}
